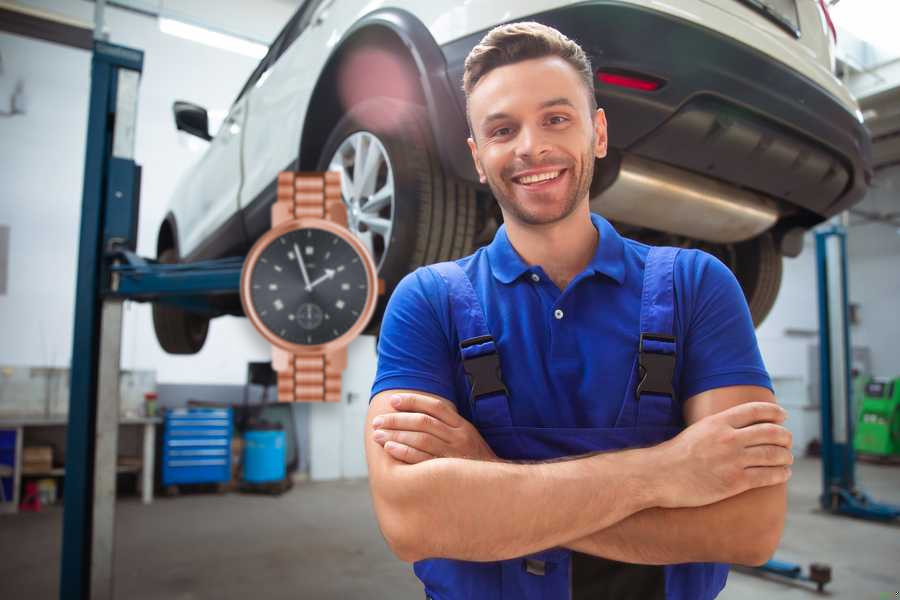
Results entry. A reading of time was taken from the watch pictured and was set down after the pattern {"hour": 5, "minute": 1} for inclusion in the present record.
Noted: {"hour": 1, "minute": 57}
